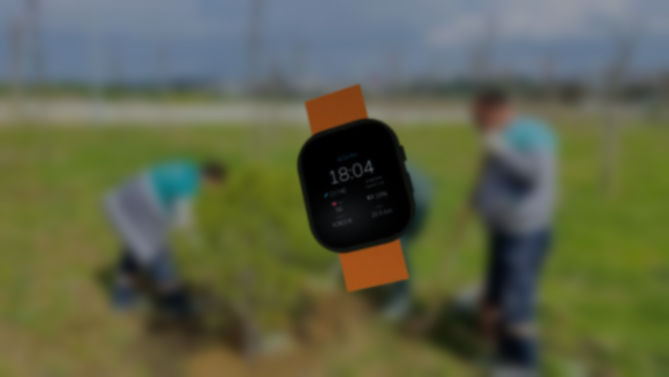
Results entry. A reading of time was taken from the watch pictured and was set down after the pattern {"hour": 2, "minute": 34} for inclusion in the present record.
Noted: {"hour": 18, "minute": 4}
